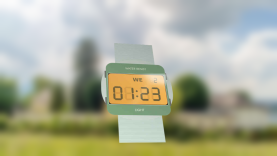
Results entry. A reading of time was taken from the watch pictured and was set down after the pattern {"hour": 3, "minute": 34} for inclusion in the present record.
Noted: {"hour": 1, "minute": 23}
